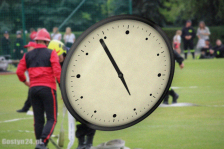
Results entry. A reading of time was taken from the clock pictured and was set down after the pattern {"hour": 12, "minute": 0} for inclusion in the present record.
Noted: {"hour": 4, "minute": 54}
